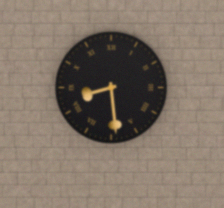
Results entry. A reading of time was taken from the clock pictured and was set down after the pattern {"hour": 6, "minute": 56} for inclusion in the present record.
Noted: {"hour": 8, "minute": 29}
